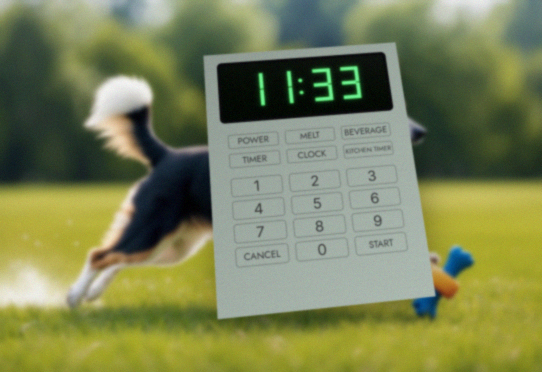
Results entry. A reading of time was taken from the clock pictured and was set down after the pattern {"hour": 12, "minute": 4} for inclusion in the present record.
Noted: {"hour": 11, "minute": 33}
